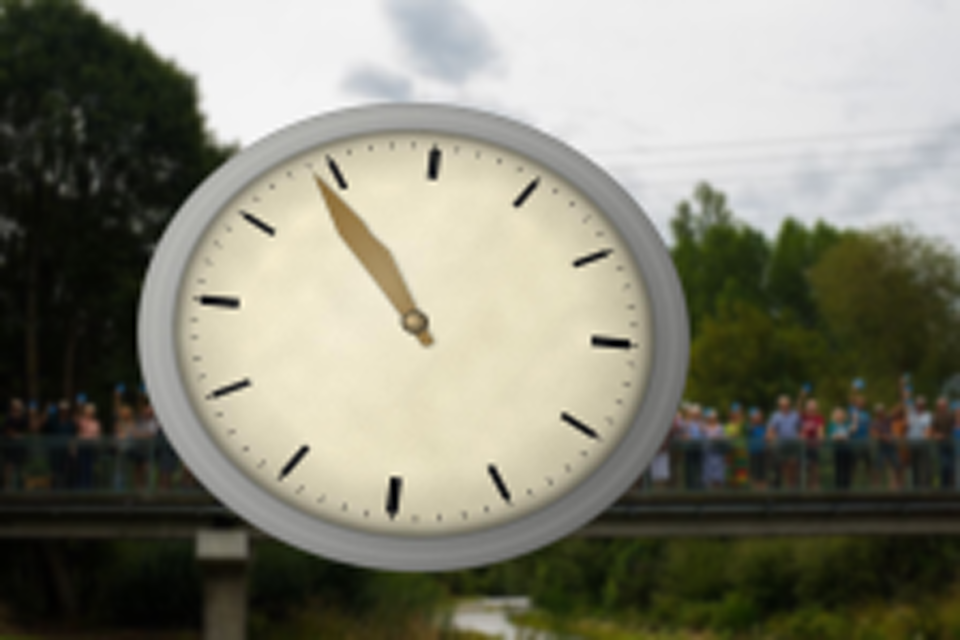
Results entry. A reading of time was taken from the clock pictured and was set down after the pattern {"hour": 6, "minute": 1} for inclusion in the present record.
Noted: {"hour": 10, "minute": 54}
